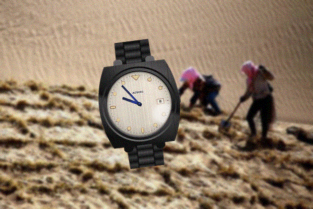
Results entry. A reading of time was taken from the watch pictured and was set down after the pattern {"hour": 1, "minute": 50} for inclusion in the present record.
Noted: {"hour": 9, "minute": 54}
